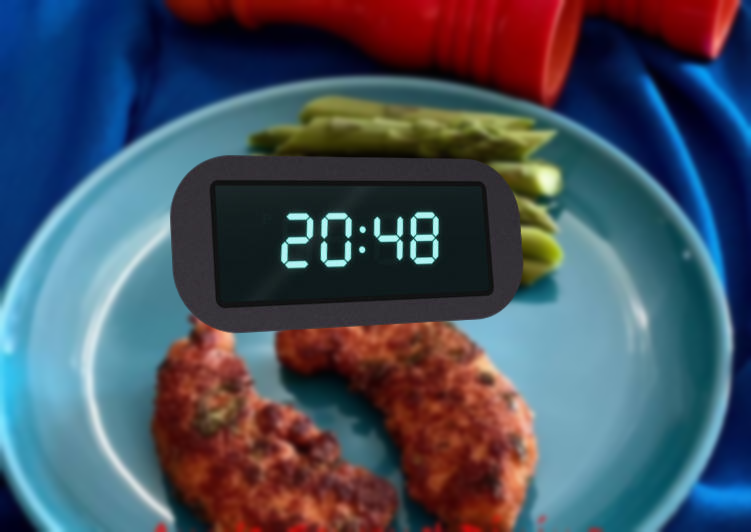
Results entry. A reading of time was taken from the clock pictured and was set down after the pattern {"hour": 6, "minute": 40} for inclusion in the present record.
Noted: {"hour": 20, "minute": 48}
